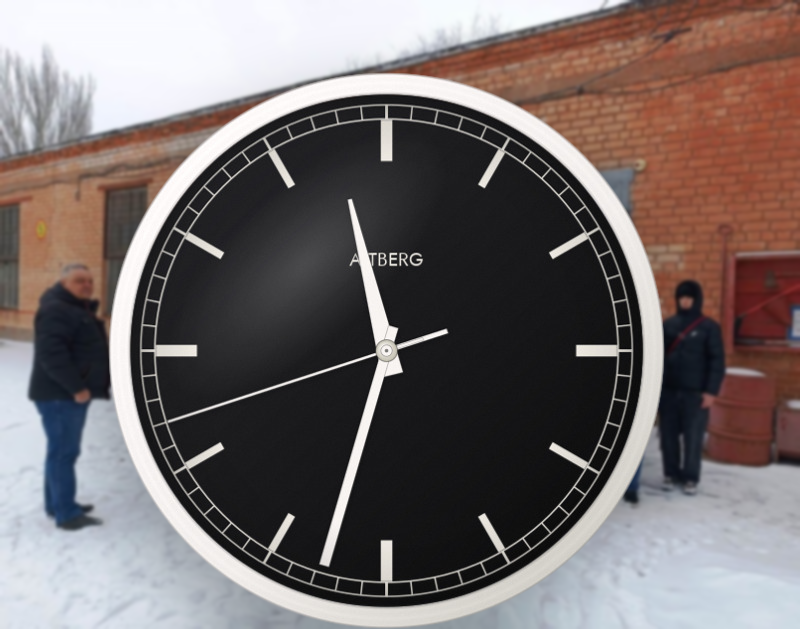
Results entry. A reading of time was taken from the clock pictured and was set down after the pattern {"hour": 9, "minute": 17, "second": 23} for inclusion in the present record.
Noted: {"hour": 11, "minute": 32, "second": 42}
